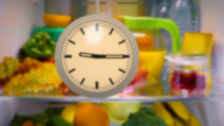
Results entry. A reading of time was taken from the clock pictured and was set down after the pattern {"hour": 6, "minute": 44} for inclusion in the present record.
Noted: {"hour": 9, "minute": 15}
